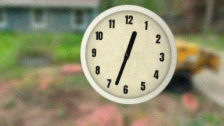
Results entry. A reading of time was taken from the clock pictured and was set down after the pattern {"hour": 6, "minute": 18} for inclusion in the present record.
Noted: {"hour": 12, "minute": 33}
